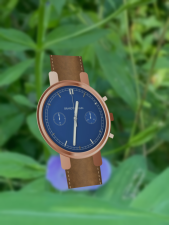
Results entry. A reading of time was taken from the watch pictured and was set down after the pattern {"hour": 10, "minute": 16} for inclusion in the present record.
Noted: {"hour": 12, "minute": 32}
